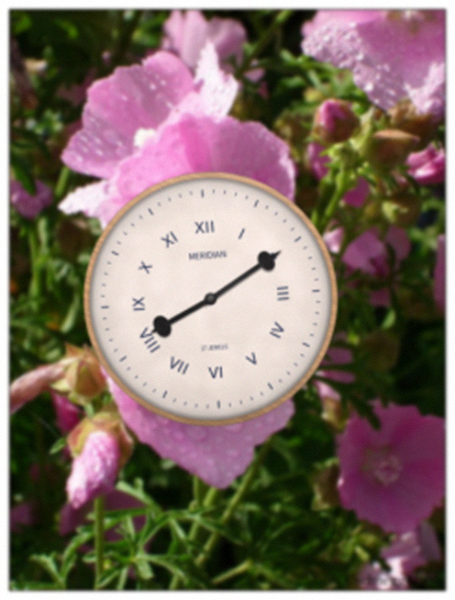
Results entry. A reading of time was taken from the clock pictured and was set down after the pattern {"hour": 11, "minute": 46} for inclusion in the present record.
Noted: {"hour": 8, "minute": 10}
